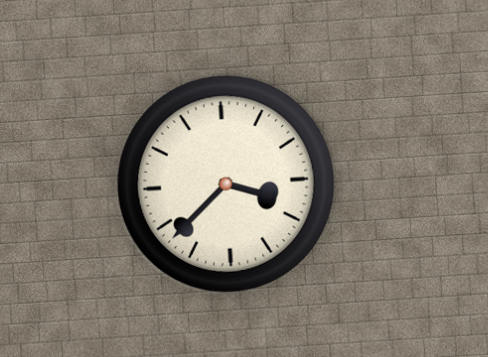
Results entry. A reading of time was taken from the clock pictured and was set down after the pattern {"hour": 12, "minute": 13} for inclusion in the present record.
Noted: {"hour": 3, "minute": 38}
